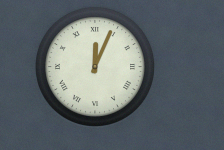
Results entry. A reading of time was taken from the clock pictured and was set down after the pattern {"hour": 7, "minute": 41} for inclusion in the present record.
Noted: {"hour": 12, "minute": 4}
